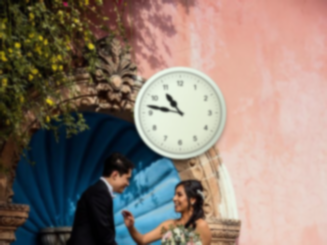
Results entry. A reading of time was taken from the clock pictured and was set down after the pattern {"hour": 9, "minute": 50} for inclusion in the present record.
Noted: {"hour": 10, "minute": 47}
